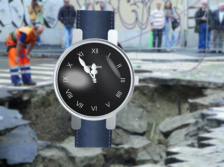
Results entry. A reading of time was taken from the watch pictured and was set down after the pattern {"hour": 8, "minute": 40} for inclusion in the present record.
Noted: {"hour": 11, "minute": 54}
